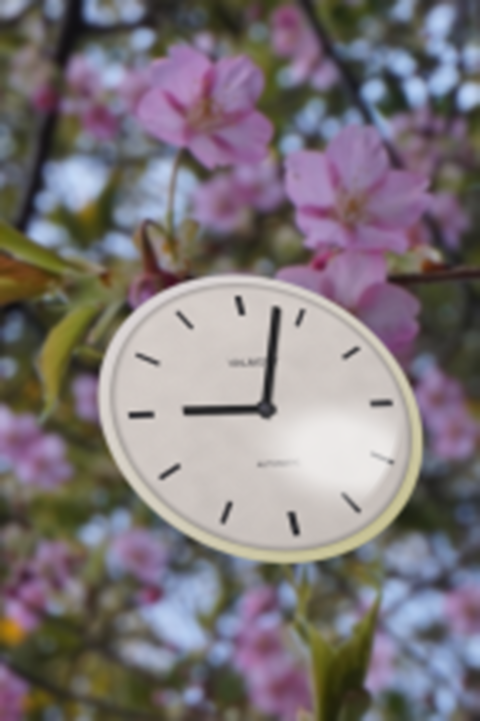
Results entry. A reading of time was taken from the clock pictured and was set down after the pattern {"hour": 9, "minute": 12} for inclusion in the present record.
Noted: {"hour": 9, "minute": 3}
